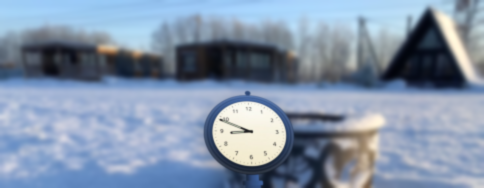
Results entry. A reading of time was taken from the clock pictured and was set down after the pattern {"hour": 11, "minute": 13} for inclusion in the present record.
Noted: {"hour": 8, "minute": 49}
